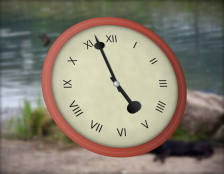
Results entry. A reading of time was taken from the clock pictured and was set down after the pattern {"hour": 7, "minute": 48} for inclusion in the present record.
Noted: {"hour": 4, "minute": 57}
